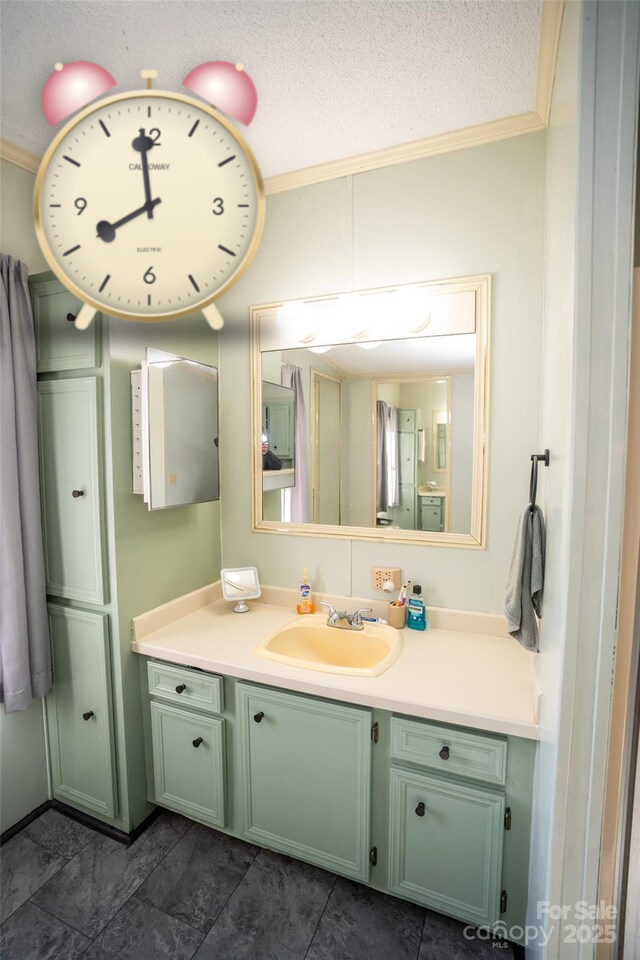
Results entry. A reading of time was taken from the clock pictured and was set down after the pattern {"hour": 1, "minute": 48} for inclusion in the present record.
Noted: {"hour": 7, "minute": 59}
